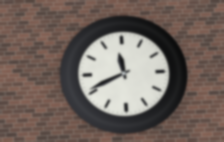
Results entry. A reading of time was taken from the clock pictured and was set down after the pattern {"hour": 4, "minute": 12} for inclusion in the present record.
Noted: {"hour": 11, "minute": 41}
